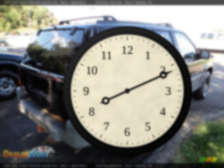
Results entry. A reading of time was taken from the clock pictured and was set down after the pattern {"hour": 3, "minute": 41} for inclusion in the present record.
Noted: {"hour": 8, "minute": 11}
